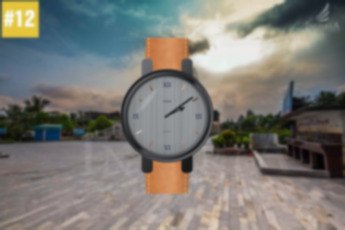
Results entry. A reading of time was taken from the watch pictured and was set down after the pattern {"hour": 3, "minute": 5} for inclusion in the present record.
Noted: {"hour": 2, "minute": 9}
